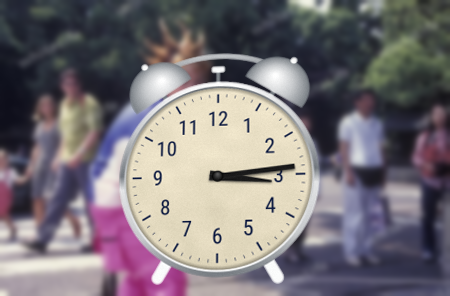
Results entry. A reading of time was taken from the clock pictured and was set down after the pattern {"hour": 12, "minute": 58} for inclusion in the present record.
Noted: {"hour": 3, "minute": 14}
